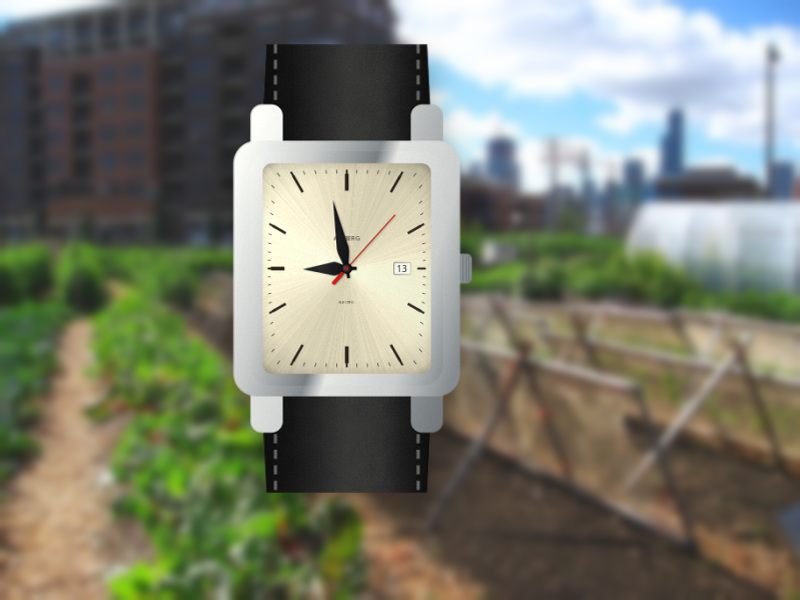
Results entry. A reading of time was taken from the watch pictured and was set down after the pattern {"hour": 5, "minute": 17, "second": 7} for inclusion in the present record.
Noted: {"hour": 8, "minute": 58, "second": 7}
